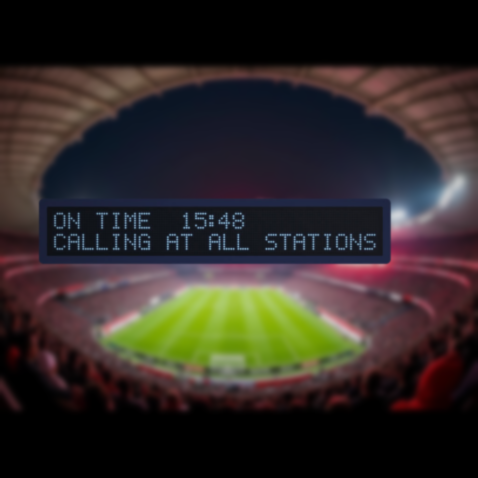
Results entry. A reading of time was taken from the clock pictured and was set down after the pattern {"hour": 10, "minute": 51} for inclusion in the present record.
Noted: {"hour": 15, "minute": 48}
